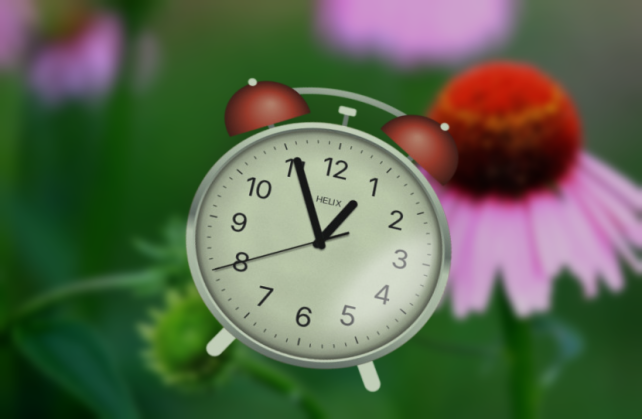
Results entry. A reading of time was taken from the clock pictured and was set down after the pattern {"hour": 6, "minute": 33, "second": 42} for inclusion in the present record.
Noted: {"hour": 12, "minute": 55, "second": 40}
